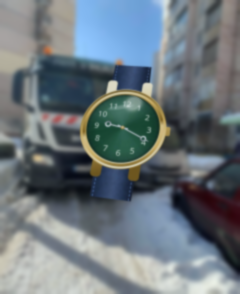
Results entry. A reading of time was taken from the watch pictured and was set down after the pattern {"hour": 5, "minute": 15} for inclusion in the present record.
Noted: {"hour": 9, "minute": 19}
